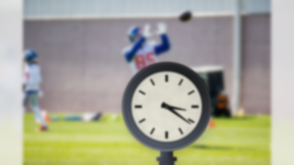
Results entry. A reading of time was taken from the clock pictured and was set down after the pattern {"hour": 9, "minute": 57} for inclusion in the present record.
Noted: {"hour": 3, "minute": 21}
